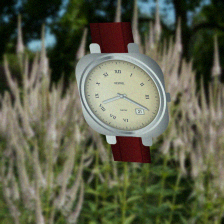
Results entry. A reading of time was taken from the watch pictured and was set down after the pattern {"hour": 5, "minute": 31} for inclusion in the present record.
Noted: {"hour": 8, "minute": 20}
